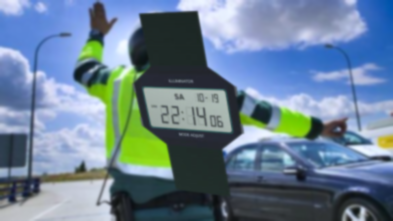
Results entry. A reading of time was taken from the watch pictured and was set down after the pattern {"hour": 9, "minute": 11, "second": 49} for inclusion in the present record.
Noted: {"hour": 22, "minute": 14, "second": 6}
